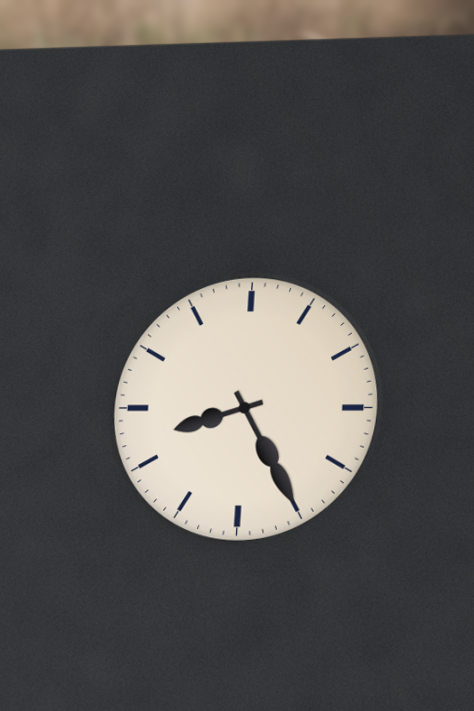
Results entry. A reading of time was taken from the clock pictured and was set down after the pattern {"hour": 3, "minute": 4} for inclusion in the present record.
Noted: {"hour": 8, "minute": 25}
